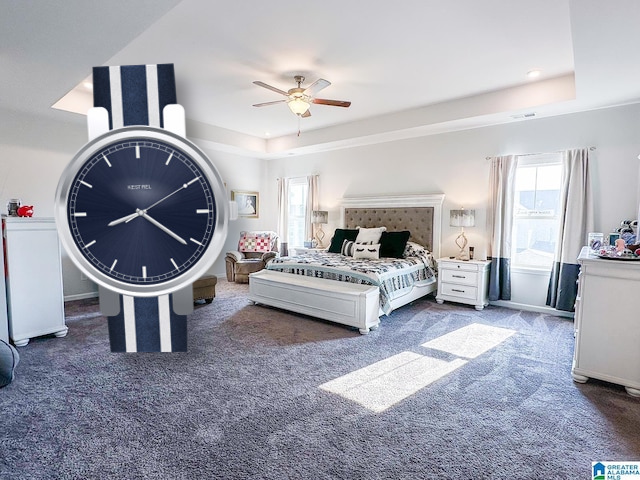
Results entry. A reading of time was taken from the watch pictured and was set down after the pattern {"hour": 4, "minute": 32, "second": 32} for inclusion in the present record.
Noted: {"hour": 8, "minute": 21, "second": 10}
